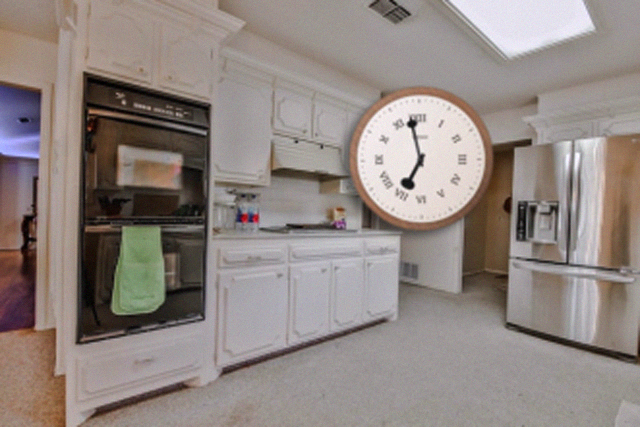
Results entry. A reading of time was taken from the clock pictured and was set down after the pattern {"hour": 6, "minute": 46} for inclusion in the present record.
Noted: {"hour": 6, "minute": 58}
